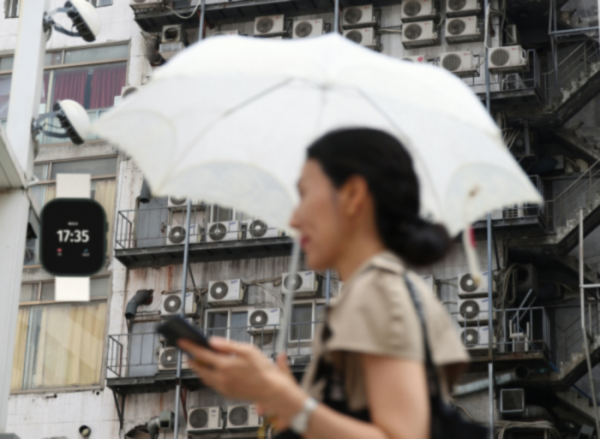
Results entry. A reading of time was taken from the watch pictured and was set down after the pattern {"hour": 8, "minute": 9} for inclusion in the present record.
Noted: {"hour": 17, "minute": 35}
